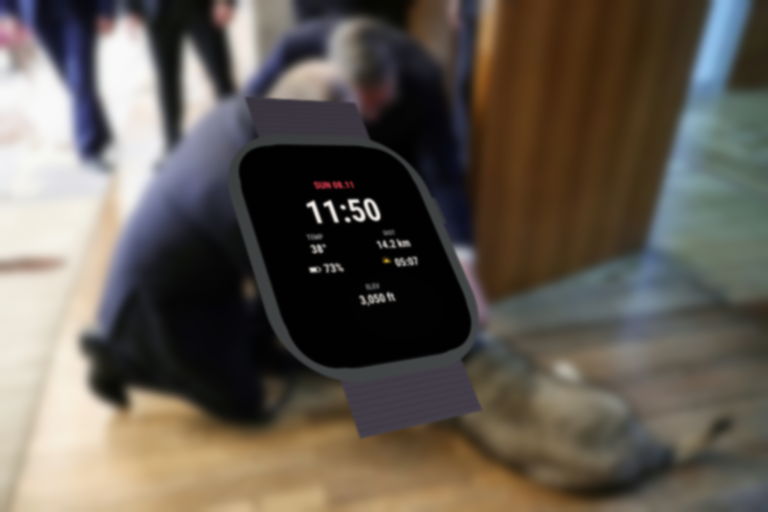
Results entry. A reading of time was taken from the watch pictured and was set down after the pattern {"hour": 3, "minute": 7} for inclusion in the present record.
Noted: {"hour": 11, "minute": 50}
